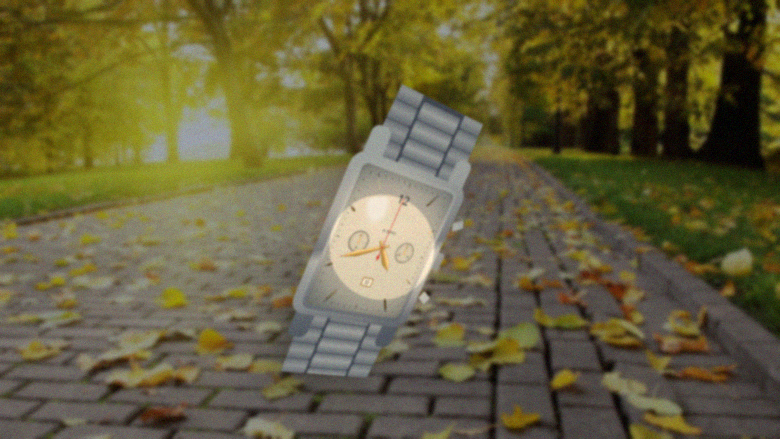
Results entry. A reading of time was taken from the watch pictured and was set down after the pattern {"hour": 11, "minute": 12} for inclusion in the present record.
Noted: {"hour": 4, "minute": 41}
